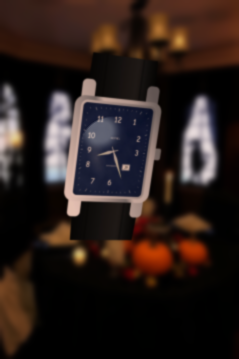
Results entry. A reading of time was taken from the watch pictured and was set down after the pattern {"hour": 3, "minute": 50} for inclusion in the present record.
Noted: {"hour": 8, "minute": 26}
